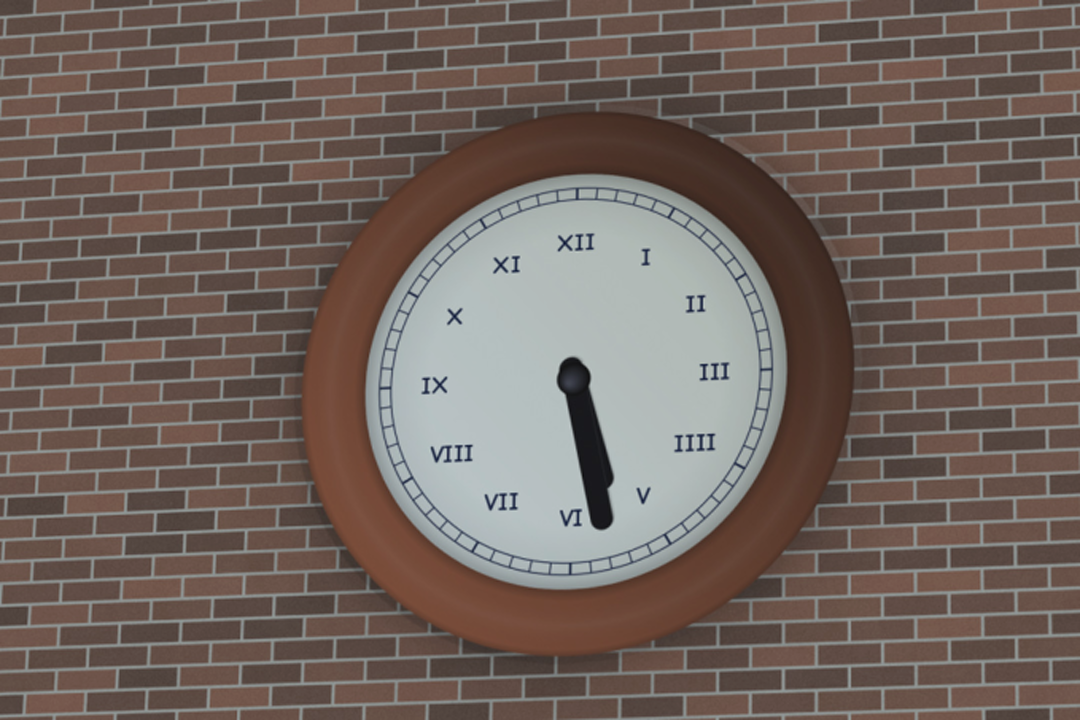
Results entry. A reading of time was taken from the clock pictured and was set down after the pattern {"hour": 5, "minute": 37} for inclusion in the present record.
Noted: {"hour": 5, "minute": 28}
